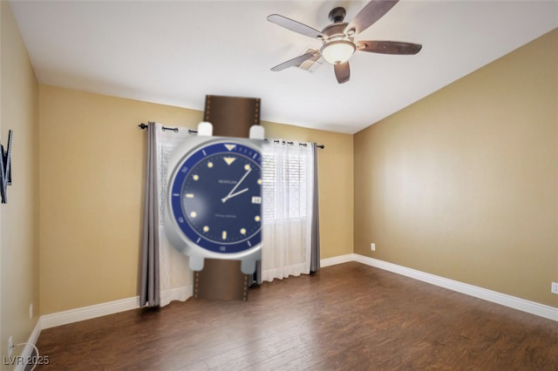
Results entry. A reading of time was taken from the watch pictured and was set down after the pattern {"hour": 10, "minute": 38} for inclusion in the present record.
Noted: {"hour": 2, "minute": 6}
